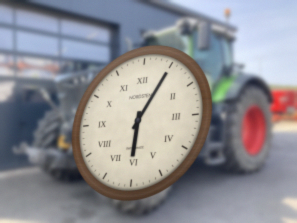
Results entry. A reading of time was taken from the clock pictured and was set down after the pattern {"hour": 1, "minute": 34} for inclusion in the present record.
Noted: {"hour": 6, "minute": 5}
